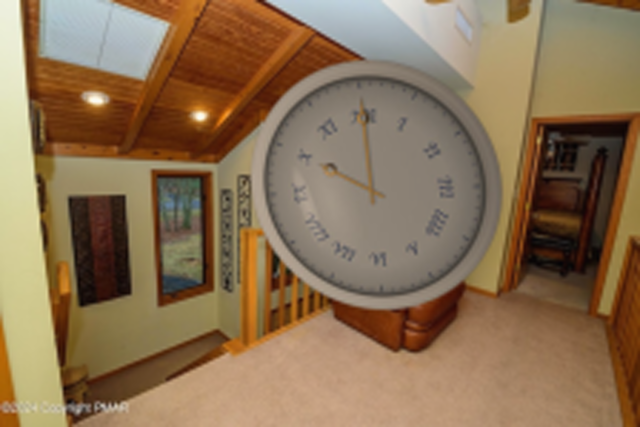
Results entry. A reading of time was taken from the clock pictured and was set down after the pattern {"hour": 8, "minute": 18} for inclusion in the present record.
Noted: {"hour": 10, "minute": 0}
